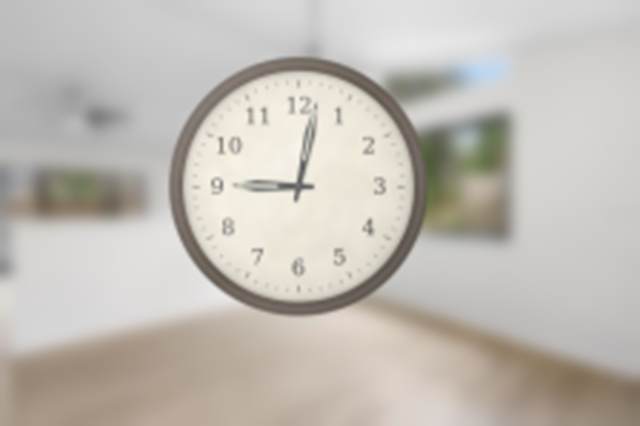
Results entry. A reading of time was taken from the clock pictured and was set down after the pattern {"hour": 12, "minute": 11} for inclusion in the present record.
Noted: {"hour": 9, "minute": 2}
